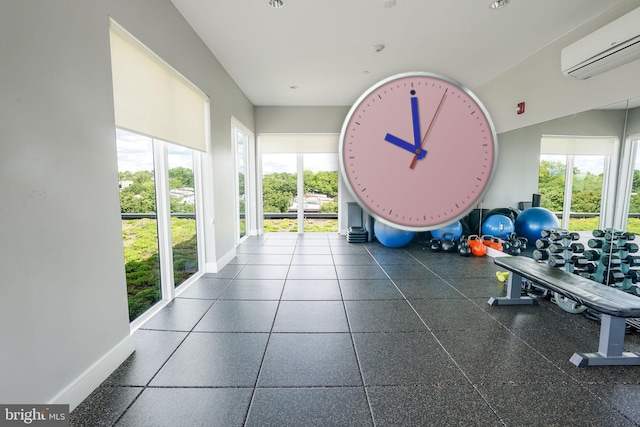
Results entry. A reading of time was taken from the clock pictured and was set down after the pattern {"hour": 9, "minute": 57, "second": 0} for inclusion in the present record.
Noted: {"hour": 10, "minute": 0, "second": 5}
